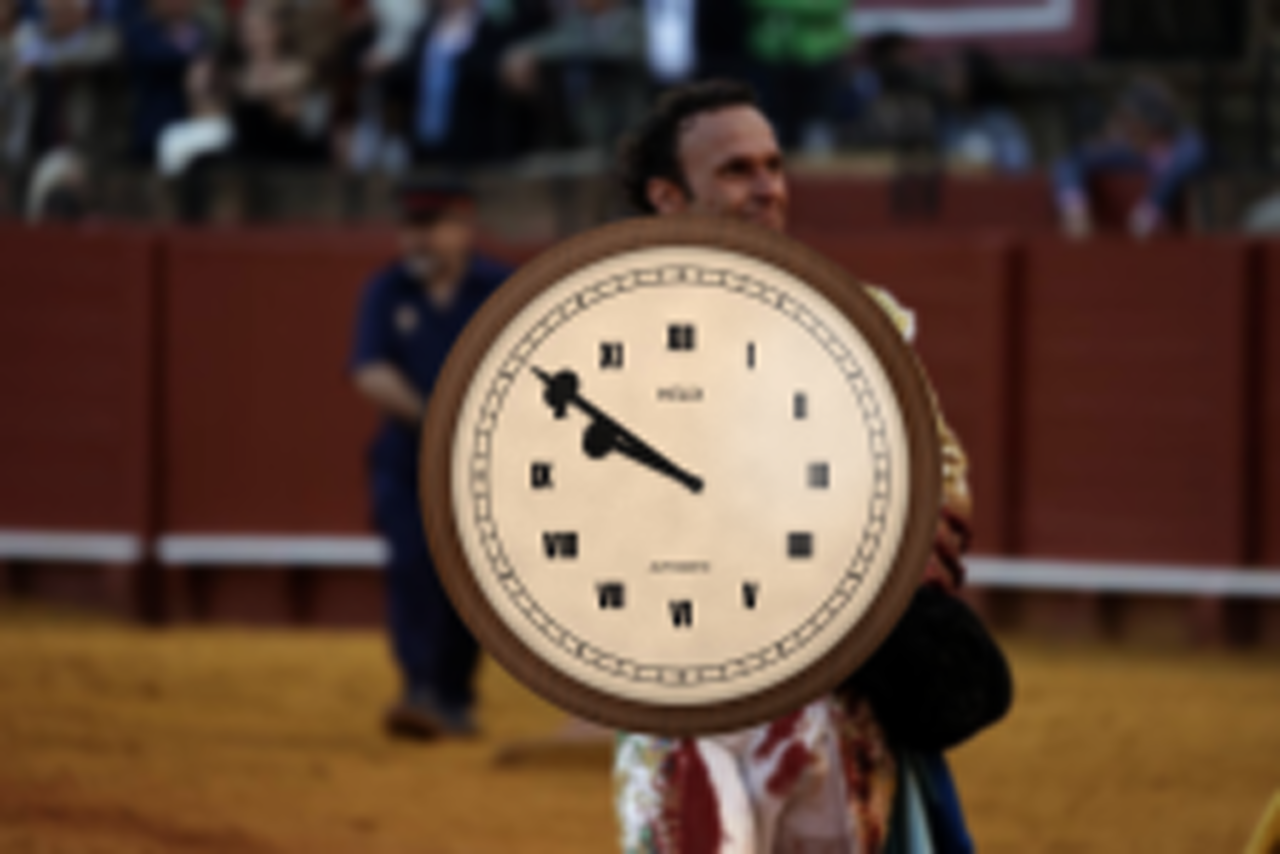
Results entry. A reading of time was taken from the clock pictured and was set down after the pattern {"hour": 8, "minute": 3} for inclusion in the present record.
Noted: {"hour": 9, "minute": 51}
